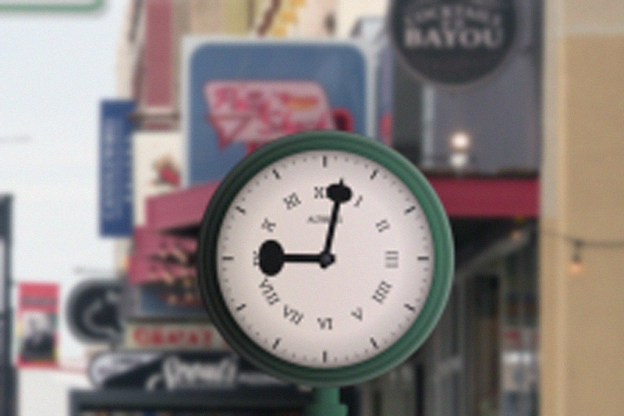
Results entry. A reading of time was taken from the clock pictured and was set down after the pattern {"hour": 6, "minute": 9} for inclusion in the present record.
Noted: {"hour": 9, "minute": 2}
